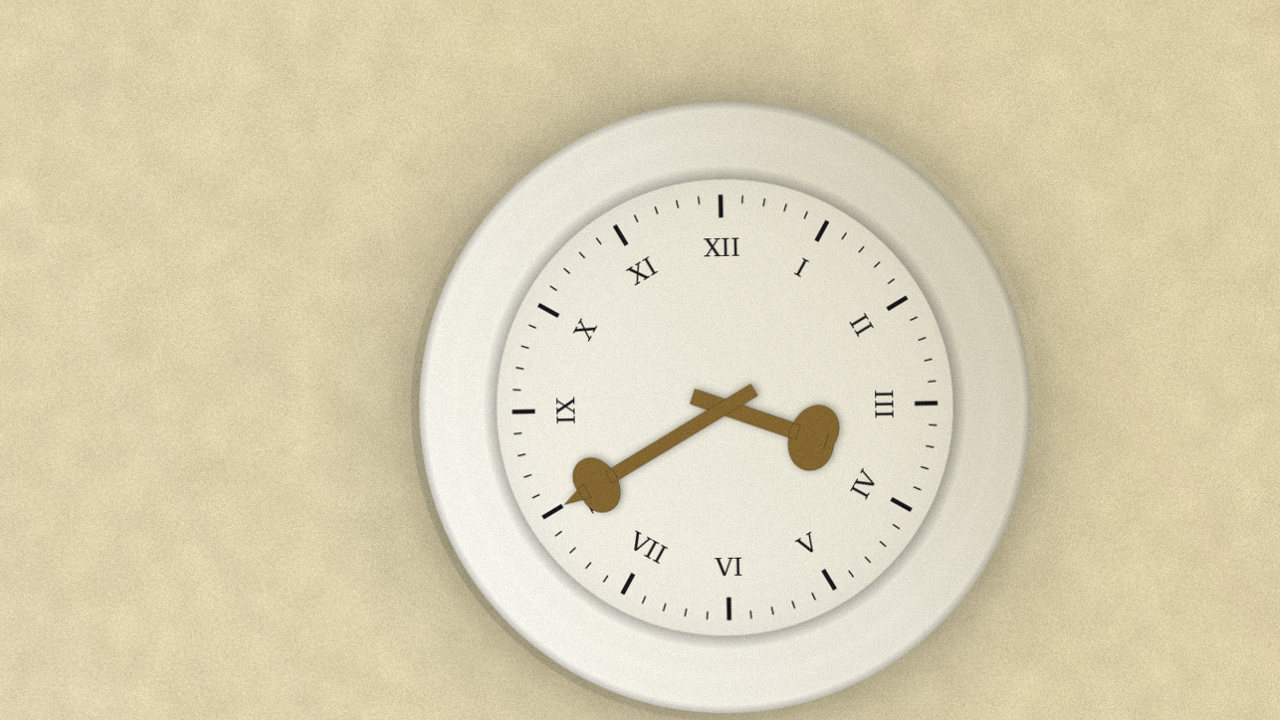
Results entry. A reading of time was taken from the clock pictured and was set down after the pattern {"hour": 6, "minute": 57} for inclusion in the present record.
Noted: {"hour": 3, "minute": 40}
